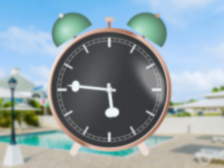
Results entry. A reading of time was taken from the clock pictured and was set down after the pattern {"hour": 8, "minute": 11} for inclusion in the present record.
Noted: {"hour": 5, "minute": 46}
